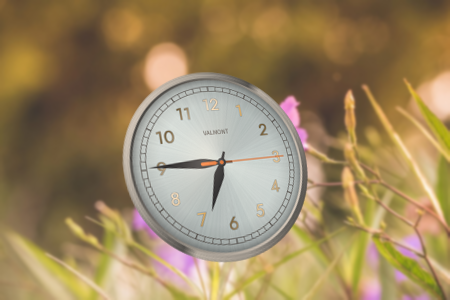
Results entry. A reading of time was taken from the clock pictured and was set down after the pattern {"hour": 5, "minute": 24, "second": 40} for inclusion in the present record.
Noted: {"hour": 6, "minute": 45, "second": 15}
